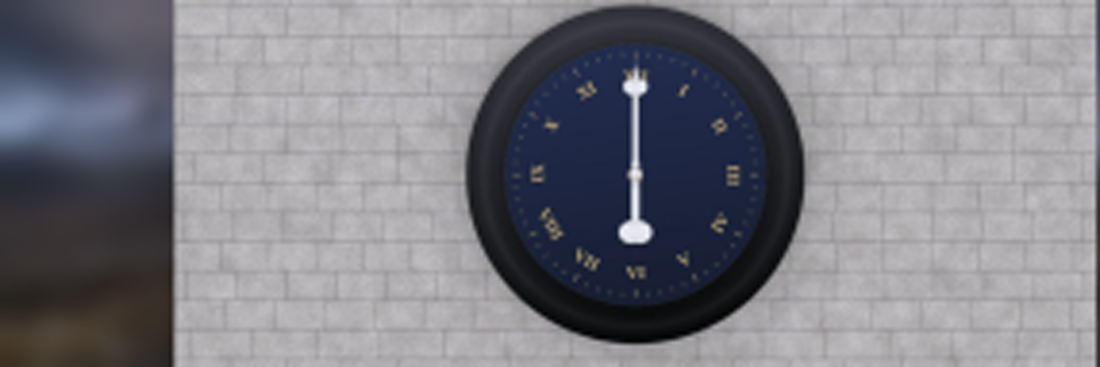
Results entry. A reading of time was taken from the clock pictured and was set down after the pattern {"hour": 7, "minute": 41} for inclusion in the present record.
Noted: {"hour": 6, "minute": 0}
